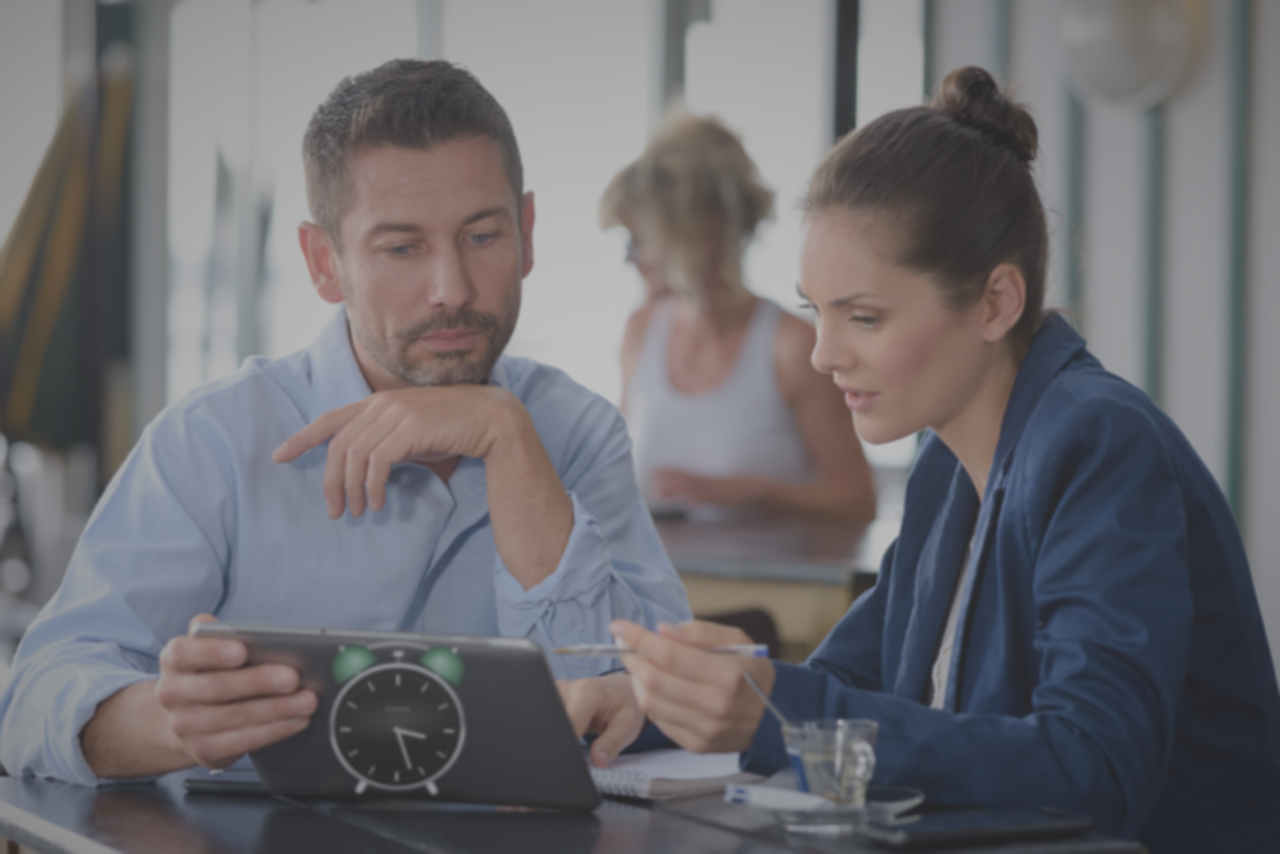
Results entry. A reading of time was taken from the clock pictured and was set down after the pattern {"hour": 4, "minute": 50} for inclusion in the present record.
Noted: {"hour": 3, "minute": 27}
